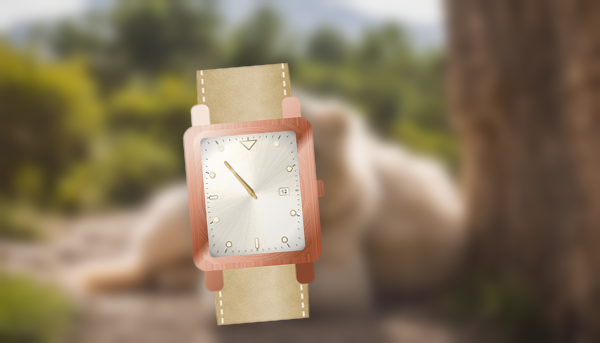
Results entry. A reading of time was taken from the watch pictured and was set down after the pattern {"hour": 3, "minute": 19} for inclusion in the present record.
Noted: {"hour": 10, "minute": 54}
